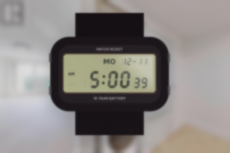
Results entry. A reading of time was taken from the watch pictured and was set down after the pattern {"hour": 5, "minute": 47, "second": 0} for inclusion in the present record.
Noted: {"hour": 5, "minute": 0, "second": 39}
